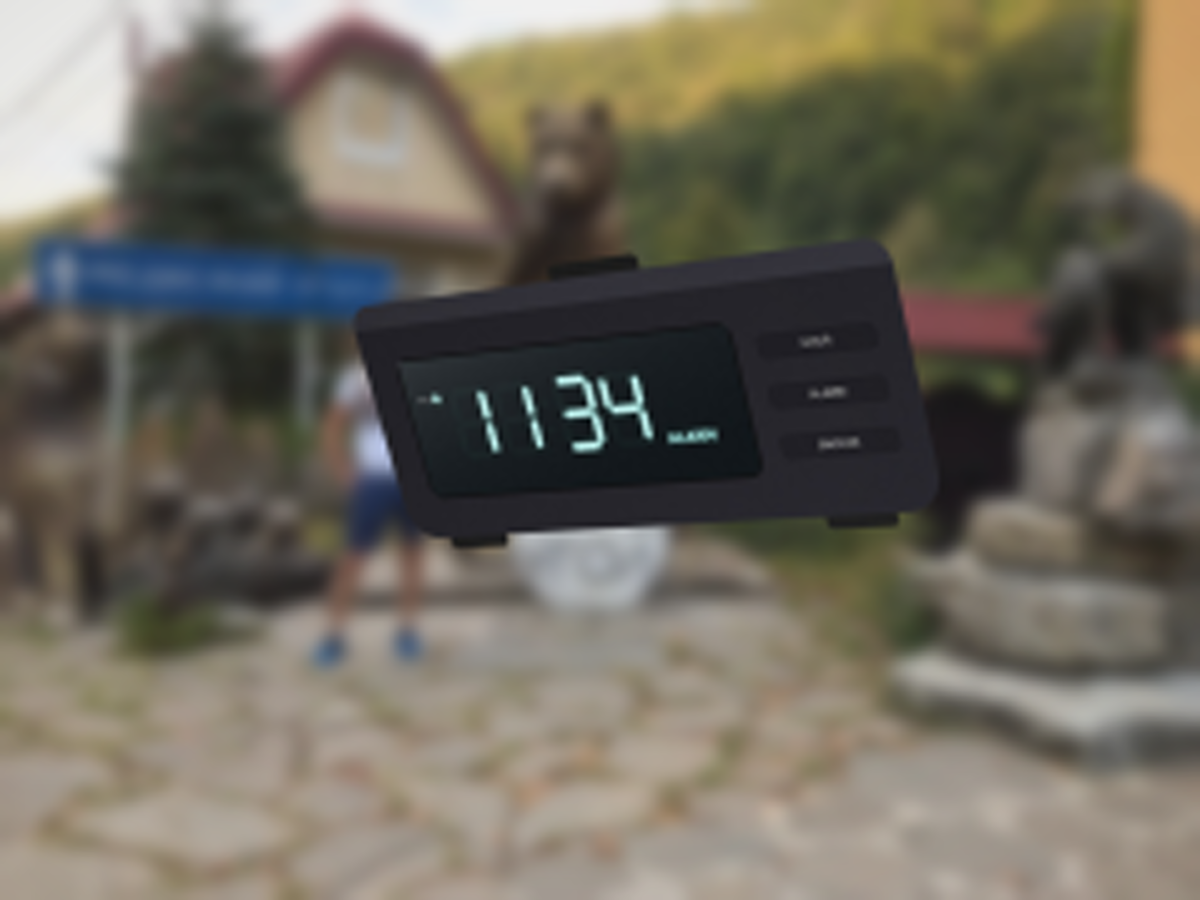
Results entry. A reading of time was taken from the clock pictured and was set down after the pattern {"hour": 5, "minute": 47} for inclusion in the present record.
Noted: {"hour": 11, "minute": 34}
